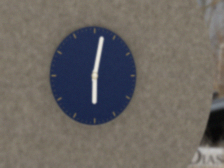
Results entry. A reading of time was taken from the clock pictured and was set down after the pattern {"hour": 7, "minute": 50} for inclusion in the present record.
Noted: {"hour": 6, "minute": 2}
